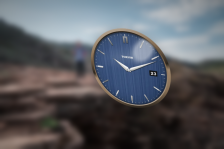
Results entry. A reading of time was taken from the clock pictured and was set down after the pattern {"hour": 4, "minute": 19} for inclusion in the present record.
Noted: {"hour": 10, "minute": 11}
